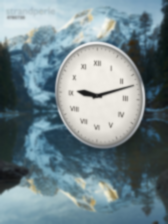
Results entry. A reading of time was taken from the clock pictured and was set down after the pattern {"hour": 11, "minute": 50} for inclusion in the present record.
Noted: {"hour": 9, "minute": 12}
